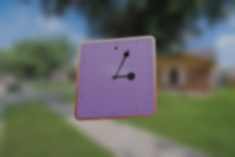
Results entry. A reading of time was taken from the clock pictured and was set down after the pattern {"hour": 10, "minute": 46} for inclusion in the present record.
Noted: {"hour": 3, "minute": 4}
